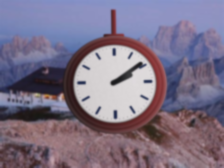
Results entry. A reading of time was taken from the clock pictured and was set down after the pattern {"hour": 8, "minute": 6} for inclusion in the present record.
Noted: {"hour": 2, "minute": 9}
